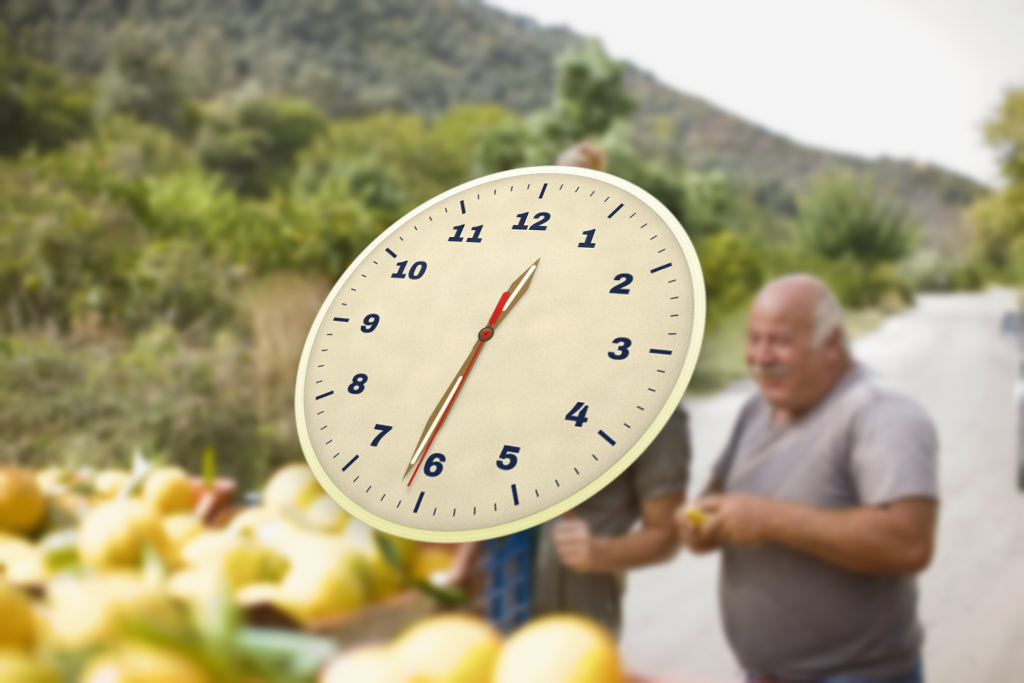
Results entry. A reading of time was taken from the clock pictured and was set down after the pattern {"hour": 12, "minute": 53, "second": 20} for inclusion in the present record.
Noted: {"hour": 12, "minute": 31, "second": 31}
